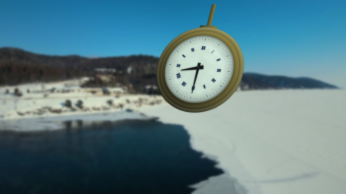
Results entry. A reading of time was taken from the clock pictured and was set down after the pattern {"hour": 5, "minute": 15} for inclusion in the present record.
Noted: {"hour": 8, "minute": 30}
